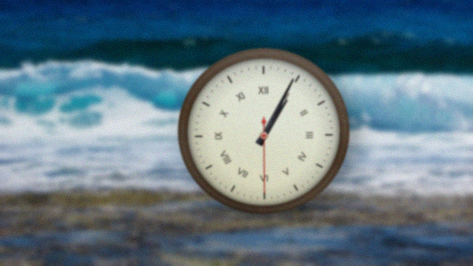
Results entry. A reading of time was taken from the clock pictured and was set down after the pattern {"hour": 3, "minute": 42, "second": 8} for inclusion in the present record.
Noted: {"hour": 1, "minute": 4, "second": 30}
